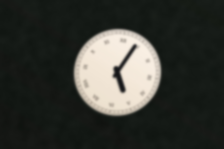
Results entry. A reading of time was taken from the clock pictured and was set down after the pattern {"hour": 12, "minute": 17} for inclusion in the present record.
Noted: {"hour": 5, "minute": 4}
